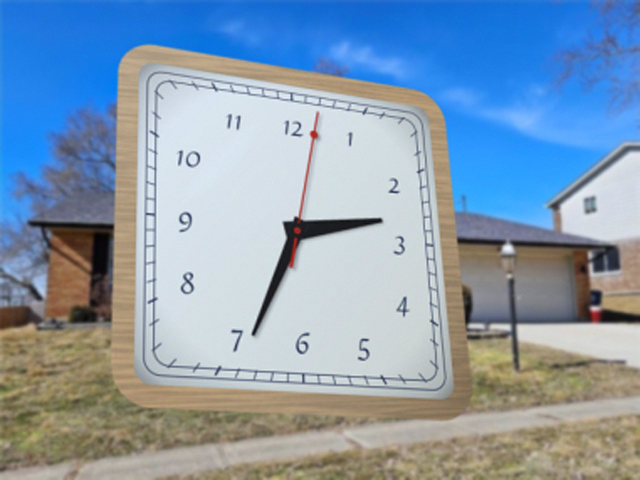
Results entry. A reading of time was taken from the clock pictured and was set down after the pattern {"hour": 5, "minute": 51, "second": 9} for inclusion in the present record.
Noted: {"hour": 2, "minute": 34, "second": 2}
